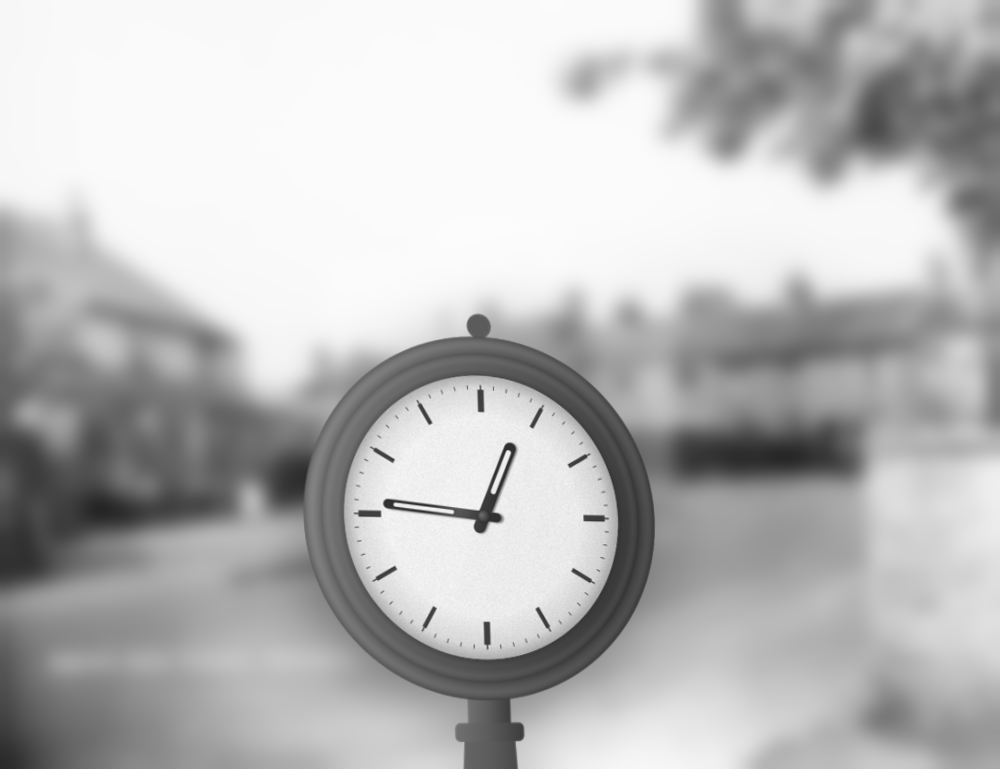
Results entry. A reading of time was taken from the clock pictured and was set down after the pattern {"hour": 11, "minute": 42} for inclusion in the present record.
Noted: {"hour": 12, "minute": 46}
